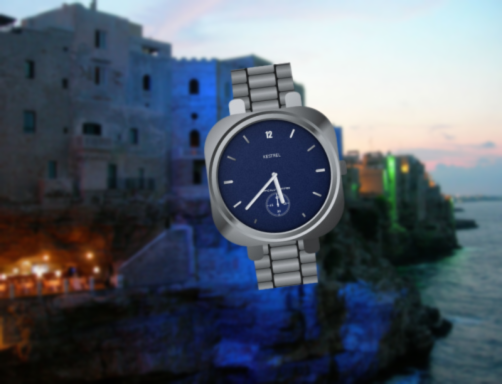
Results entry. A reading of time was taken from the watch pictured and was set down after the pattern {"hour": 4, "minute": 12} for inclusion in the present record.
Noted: {"hour": 5, "minute": 38}
